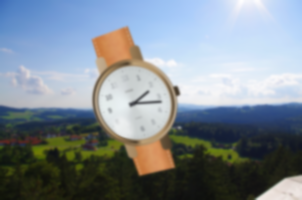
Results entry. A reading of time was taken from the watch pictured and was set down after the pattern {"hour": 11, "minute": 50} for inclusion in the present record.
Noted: {"hour": 2, "minute": 17}
